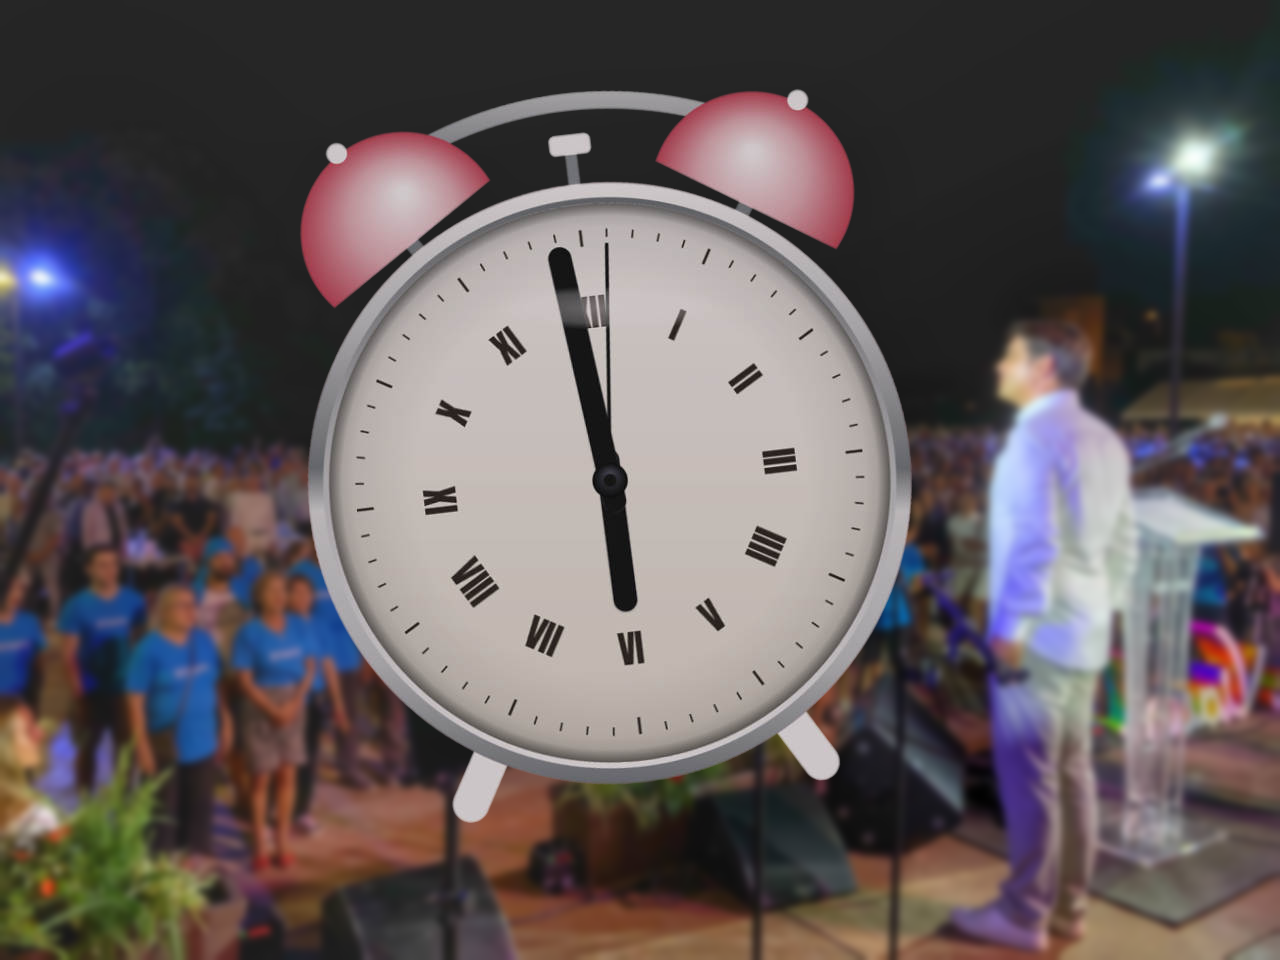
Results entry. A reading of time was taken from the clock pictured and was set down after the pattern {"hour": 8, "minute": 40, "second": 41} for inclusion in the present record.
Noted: {"hour": 5, "minute": 59, "second": 1}
